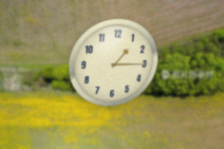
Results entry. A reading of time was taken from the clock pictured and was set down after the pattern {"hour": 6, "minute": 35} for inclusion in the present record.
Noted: {"hour": 1, "minute": 15}
